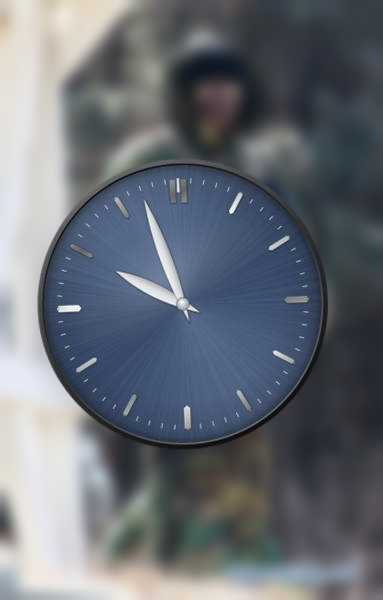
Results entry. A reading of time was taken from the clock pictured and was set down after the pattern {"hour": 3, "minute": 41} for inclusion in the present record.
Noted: {"hour": 9, "minute": 57}
